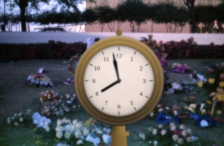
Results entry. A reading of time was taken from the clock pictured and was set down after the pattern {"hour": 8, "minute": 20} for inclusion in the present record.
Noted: {"hour": 7, "minute": 58}
